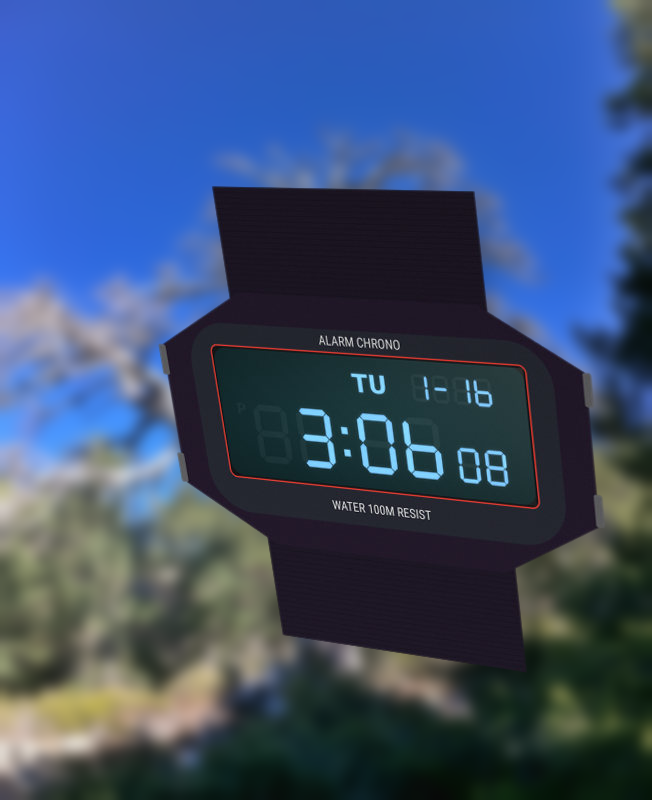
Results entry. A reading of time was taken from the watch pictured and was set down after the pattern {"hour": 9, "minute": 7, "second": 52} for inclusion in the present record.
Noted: {"hour": 3, "minute": 6, "second": 8}
